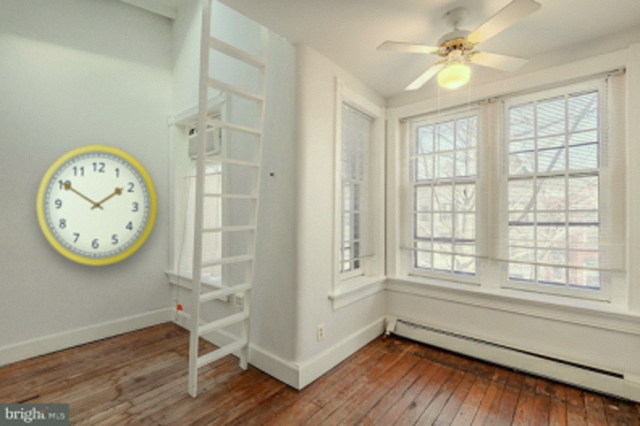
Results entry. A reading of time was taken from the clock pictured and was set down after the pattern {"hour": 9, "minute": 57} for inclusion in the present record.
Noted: {"hour": 1, "minute": 50}
